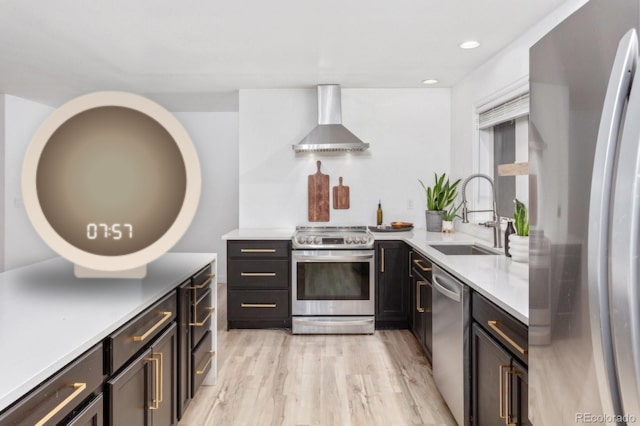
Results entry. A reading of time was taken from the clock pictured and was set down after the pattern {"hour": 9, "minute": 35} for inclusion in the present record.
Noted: {"hour": 7, "minute": 57}
